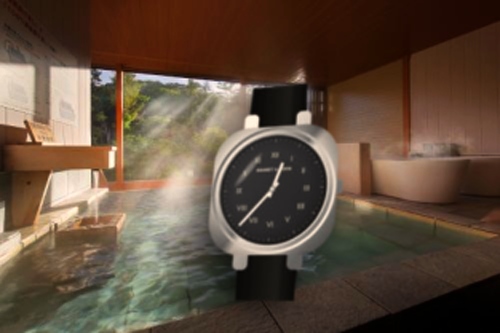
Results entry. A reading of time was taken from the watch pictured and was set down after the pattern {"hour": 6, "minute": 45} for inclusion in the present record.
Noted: {"hour": 12, "minute": 37}
